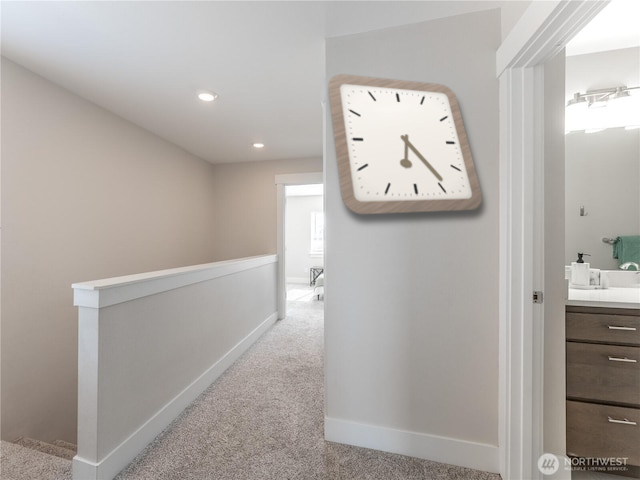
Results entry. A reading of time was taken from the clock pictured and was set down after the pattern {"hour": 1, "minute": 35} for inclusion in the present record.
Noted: {"hour": 6, "minute": 24}
